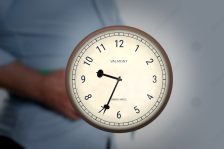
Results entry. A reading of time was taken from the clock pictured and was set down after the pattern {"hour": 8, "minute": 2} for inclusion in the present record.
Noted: {"hour": 9, "minute": 34}
